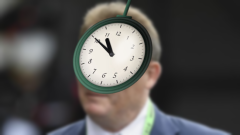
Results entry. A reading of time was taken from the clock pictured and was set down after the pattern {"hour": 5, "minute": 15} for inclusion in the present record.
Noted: {"hour": 10, "minute": 50}
